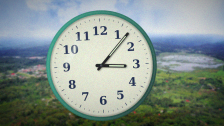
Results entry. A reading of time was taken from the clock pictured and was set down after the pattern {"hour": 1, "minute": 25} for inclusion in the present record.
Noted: {"hour": 3, "minute": 7}
